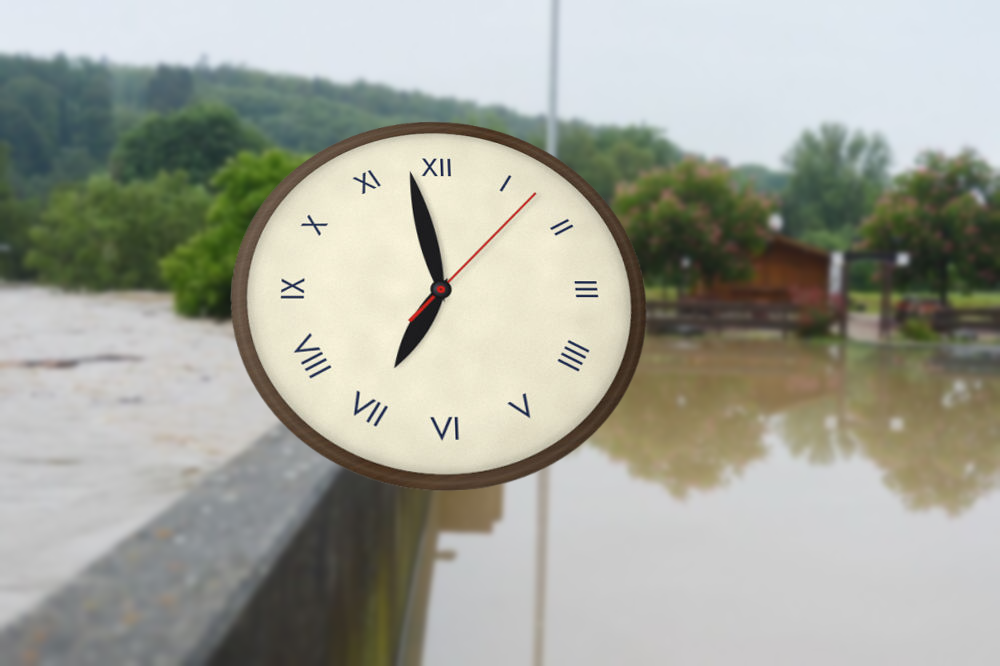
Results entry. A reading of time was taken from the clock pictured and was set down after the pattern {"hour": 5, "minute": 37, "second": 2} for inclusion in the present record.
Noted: {"hour": 6, "minute": 58, "second": 7}
